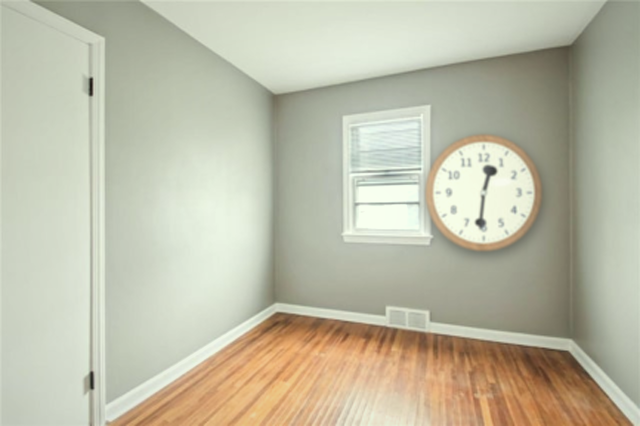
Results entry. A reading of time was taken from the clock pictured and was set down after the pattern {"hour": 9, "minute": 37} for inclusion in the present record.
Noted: {"hour": 12, "minute": 31}
